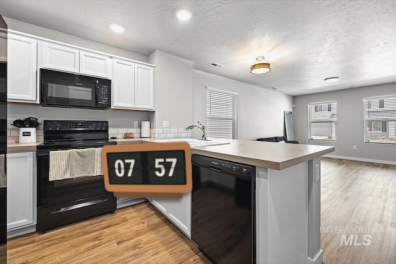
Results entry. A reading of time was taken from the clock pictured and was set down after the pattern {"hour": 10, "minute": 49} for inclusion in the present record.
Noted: {"hour": 7, "minute": 57}
